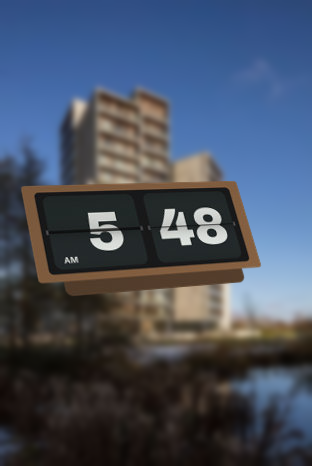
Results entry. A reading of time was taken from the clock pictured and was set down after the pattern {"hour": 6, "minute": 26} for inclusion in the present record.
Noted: {"hour": 5, "minute": 48}
